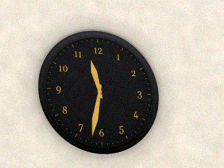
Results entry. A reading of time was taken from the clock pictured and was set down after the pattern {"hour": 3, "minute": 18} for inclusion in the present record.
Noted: {"hour": 11, "minute": 32}
